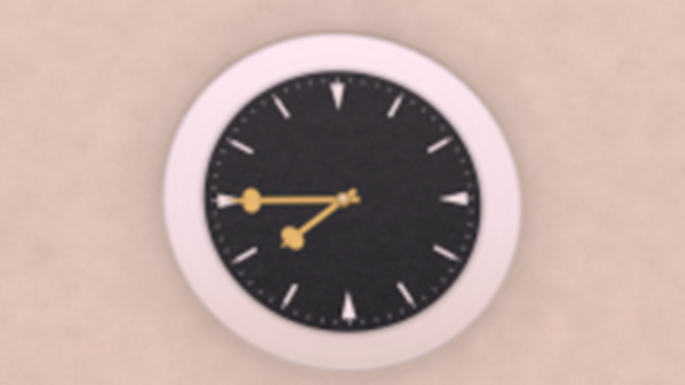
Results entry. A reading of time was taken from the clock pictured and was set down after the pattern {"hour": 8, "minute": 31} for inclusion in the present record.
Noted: {"hour": 7, "minute": 45}
